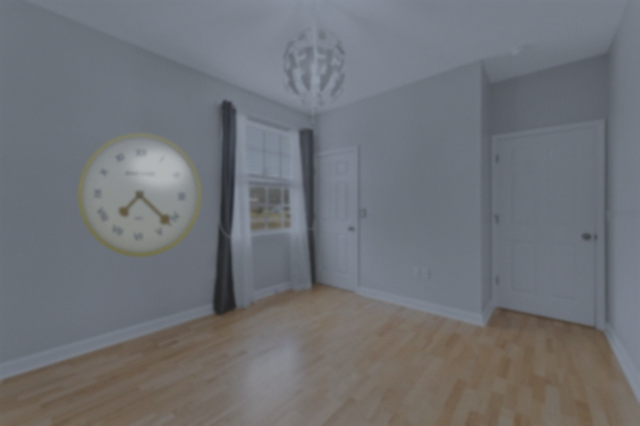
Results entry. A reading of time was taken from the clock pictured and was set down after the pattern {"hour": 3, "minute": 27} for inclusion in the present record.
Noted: {"hour": 7, "minute": 22}
